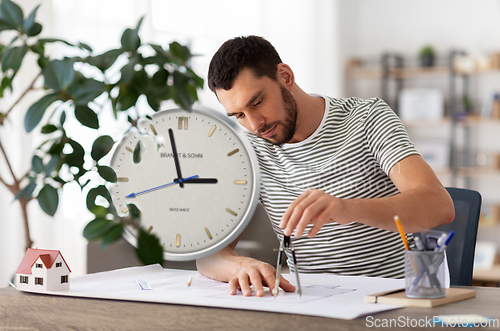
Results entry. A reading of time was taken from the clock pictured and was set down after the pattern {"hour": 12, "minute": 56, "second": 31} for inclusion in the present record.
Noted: {"hour": 2, "minute": 57, "second": 42}
